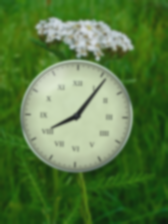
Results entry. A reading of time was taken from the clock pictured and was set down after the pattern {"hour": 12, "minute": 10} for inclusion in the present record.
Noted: {"hour": 8, "minute": 6}
